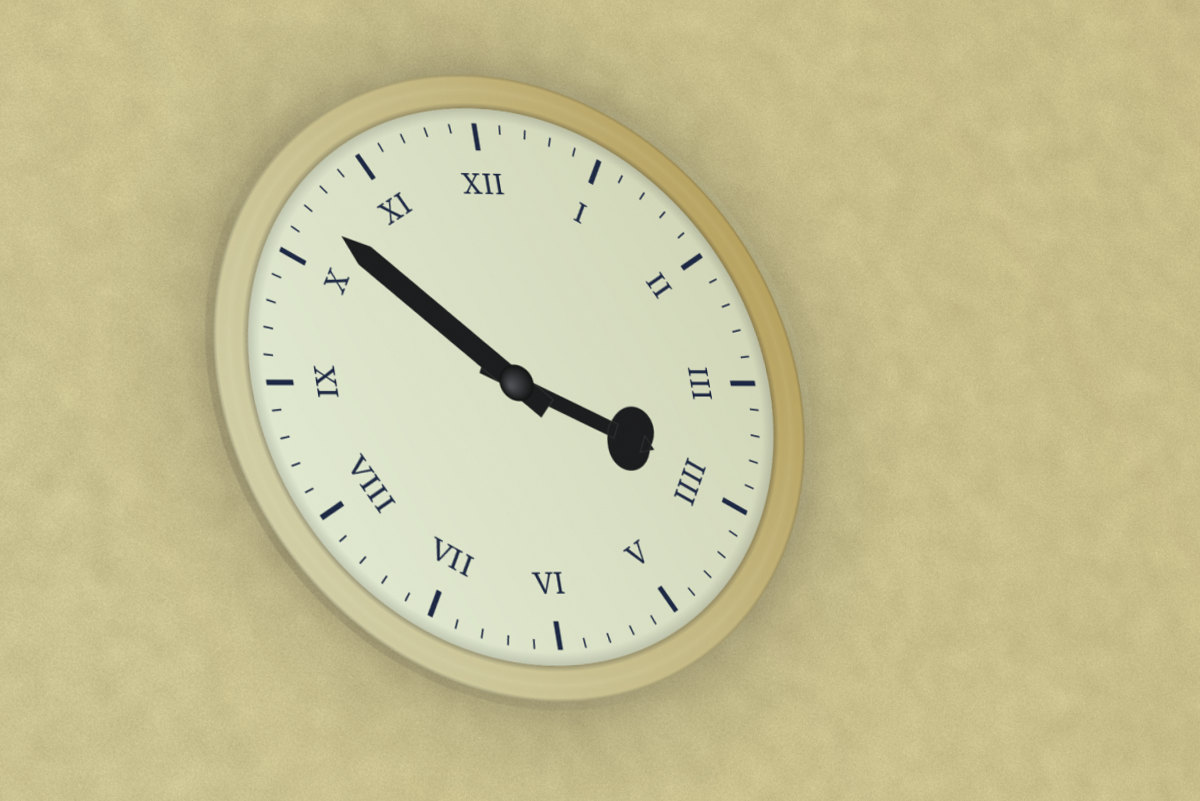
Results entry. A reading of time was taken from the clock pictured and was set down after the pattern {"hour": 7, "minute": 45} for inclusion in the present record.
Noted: {"hour": 3, "minute": 52}
